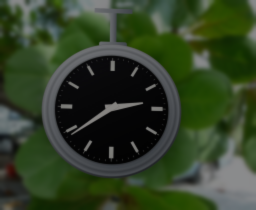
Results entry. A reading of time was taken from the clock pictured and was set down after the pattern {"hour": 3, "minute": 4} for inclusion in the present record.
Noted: {"hour": 2, "minute": 39}
